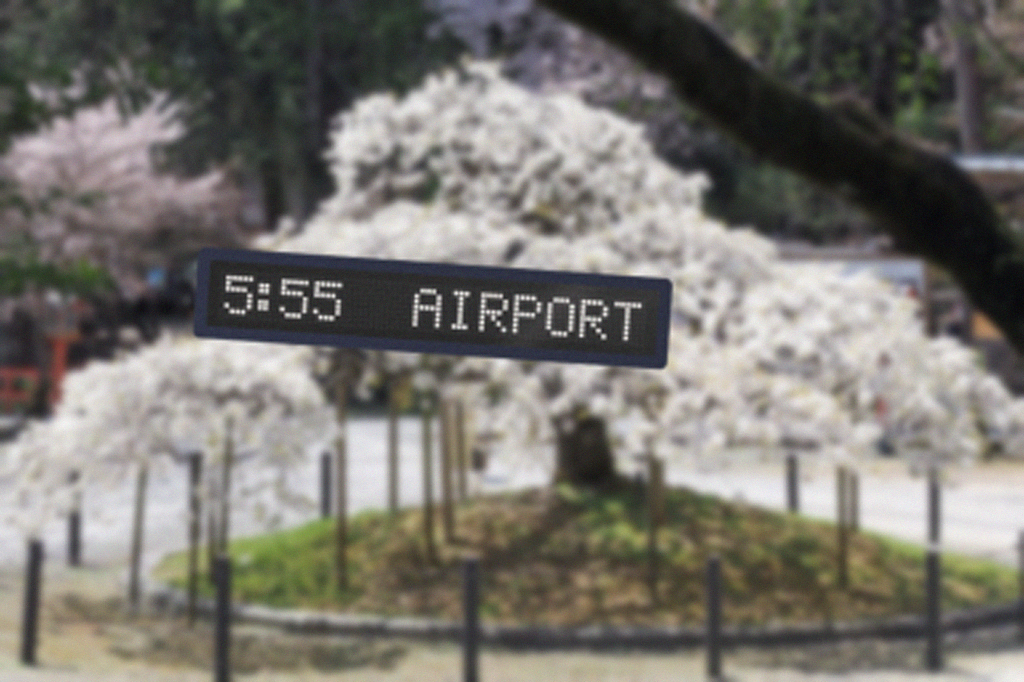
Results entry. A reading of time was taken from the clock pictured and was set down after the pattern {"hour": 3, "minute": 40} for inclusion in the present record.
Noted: {"hour": 5, "minute": 55}
